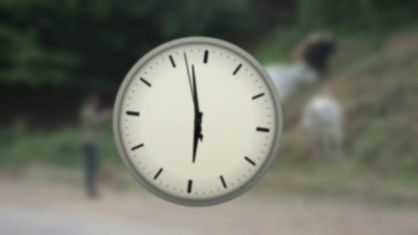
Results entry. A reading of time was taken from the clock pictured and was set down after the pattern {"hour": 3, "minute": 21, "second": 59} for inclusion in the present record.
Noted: {"hour": 5, "minute": 57, "second": 57}
